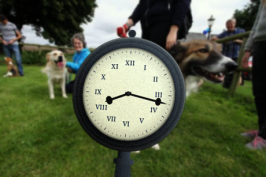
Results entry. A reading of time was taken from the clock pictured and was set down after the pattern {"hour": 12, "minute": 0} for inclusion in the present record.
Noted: {"hour": 8, "minute": 17}
